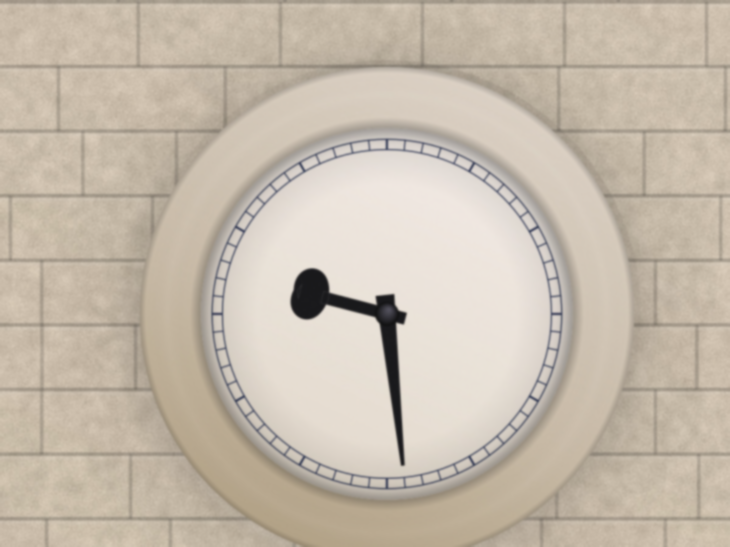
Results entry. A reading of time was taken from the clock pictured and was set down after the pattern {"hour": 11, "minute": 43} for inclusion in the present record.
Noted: {"hour": 9, "minute": 29}
